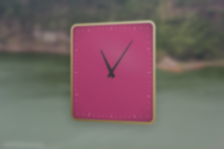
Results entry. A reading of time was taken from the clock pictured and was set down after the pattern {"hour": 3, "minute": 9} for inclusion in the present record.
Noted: {"hour": 11, "minute": 6}
